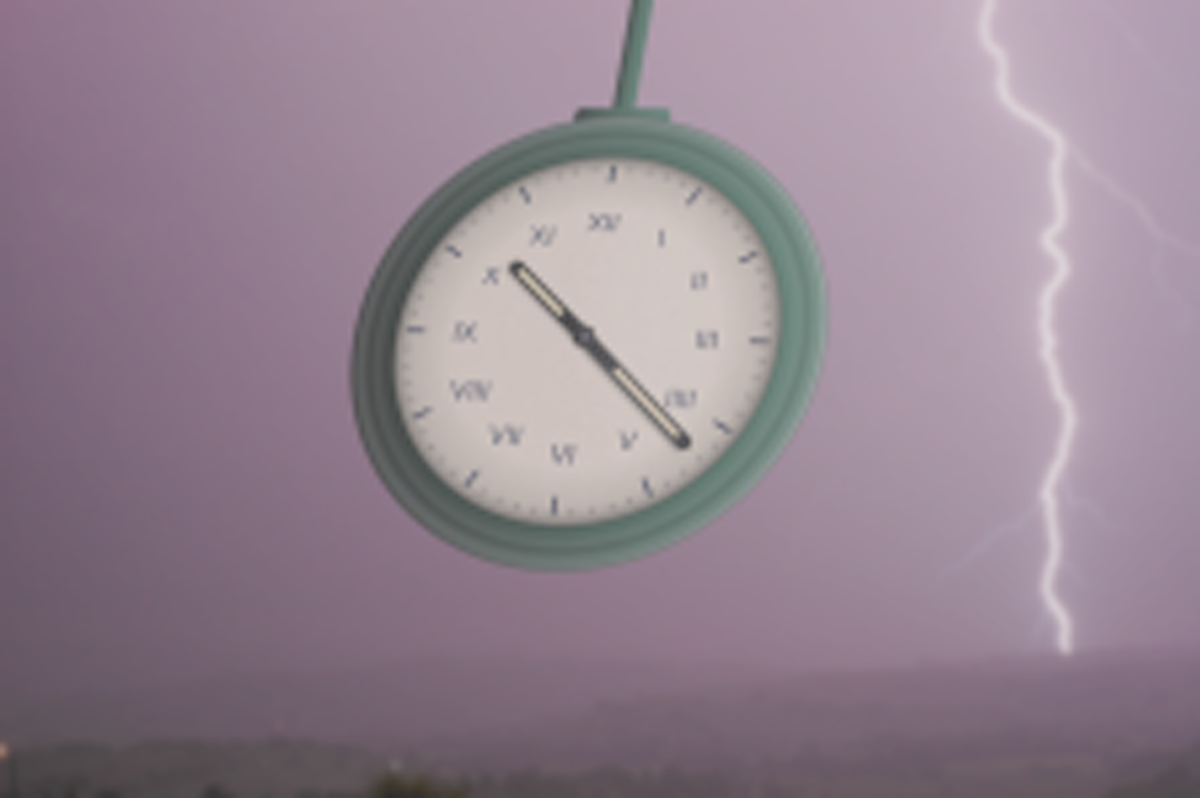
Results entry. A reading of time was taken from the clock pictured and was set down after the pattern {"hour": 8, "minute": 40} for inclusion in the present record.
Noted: {"hour": 10, "minute": 22}
